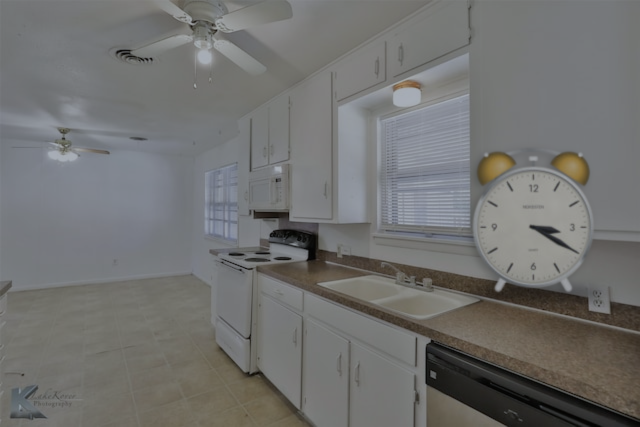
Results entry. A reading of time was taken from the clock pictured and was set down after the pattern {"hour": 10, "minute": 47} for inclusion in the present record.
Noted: {"hour": 3, "minute": 20}
